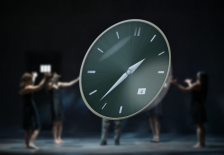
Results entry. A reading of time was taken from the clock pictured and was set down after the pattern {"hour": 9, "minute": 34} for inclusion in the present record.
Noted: {"hour": 1, "minute": 37}
